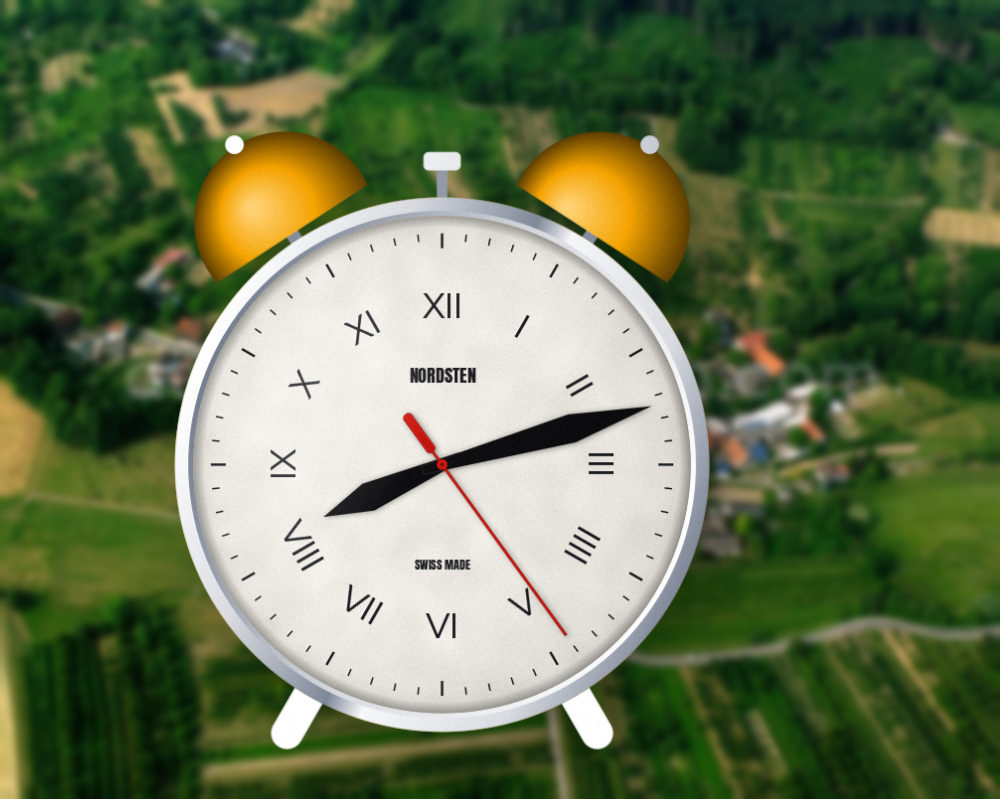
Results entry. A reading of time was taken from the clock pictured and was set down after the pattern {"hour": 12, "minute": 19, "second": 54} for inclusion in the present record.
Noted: {"hour": 8, "minute": 12, "second": 24}
